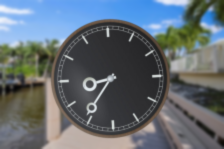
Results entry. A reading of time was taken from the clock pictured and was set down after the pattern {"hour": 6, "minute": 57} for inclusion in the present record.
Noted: {"hour": 8, "minute": 36}
